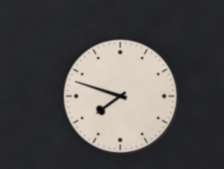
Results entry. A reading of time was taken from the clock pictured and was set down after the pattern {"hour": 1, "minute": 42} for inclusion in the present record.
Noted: {"hour": 7, "minute": 48}
